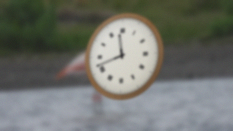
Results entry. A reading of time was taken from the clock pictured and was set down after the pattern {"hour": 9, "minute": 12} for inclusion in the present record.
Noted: {"hour": 11, "minute": 42}
